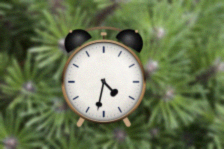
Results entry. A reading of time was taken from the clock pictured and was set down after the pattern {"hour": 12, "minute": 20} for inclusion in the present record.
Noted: {"hour": 4, "minute": 32}
